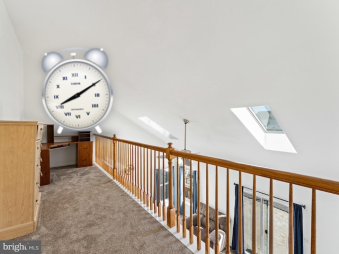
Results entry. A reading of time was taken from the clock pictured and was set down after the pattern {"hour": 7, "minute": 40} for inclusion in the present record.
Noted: {"hour": 8, "minute": 10}
